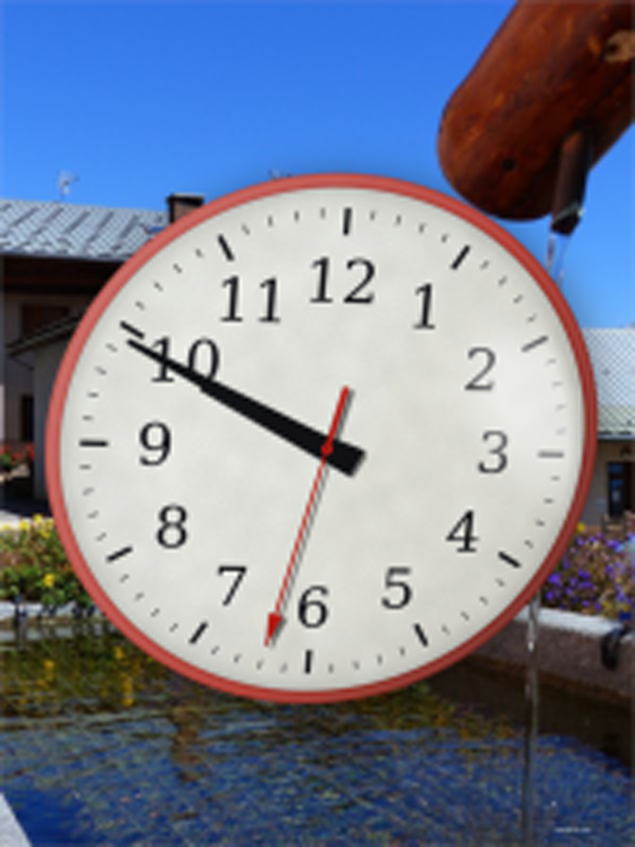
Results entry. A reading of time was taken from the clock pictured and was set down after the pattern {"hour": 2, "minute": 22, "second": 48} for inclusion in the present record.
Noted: {"hour": 9, "minute": 49, "second": 32}
